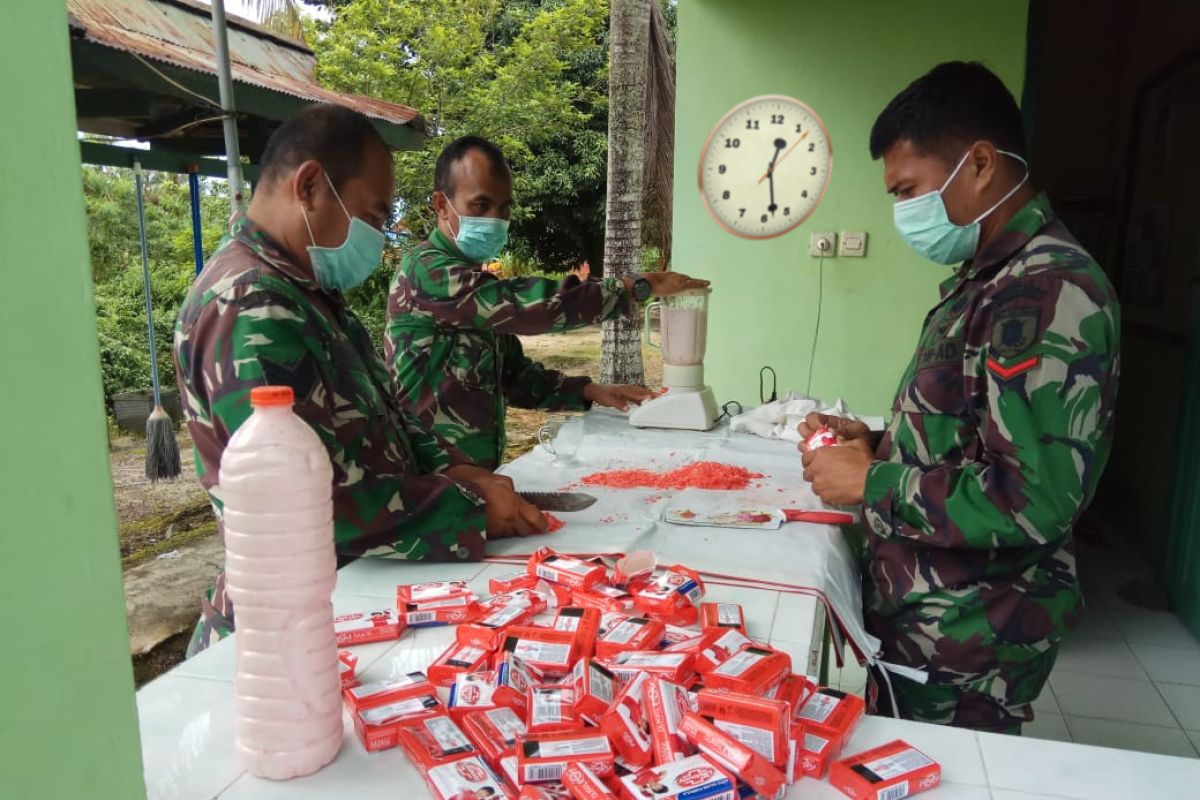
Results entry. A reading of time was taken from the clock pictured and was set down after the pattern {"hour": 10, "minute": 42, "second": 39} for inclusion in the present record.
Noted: {"hour": 12, "minute": 28, "second": 7}
